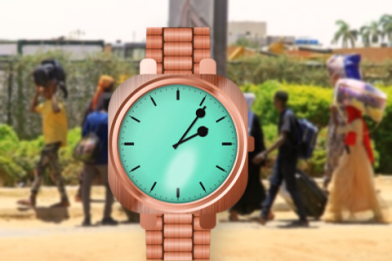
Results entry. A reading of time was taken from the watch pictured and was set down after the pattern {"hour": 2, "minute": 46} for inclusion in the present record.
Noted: {"hour": 2, "minute": 6}
